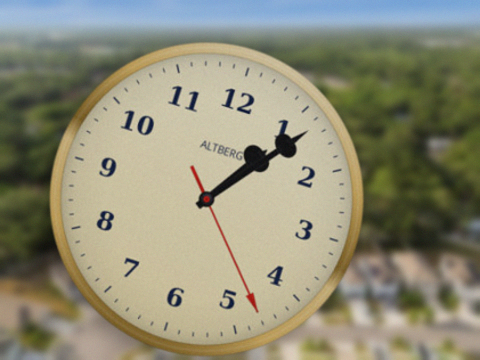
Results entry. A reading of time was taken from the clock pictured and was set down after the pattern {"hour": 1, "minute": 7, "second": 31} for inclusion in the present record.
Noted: {"hour": 1, "minute": 6, "second": 23}
